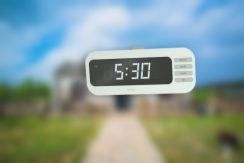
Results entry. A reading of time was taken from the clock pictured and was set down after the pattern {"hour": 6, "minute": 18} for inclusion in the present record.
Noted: {"hour": 5, "minute": 30}
